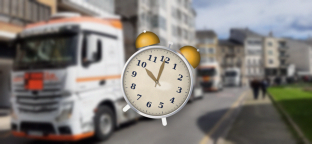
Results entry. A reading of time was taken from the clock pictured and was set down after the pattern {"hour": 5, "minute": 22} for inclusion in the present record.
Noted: {"hour": 10, "minute": 0}
